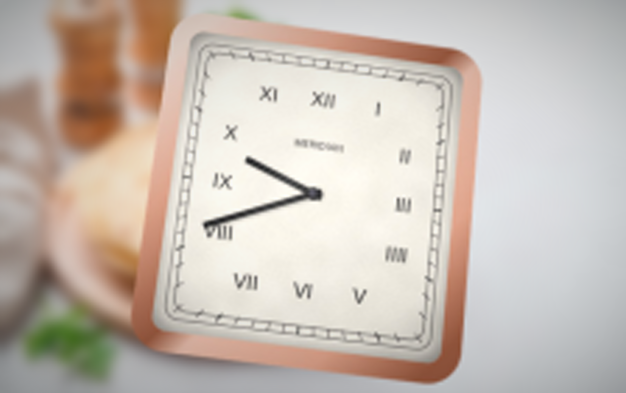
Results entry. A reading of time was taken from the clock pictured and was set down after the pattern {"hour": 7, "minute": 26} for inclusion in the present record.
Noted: {"hour": 9, "minute": 41}
